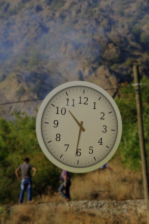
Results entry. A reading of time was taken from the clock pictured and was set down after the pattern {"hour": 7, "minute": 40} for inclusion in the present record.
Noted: {"hour": 10, "minute": 31}
